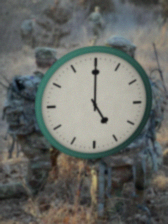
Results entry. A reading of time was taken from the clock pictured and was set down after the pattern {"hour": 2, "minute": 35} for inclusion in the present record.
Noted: {"hour": 5, "minute": 0}
